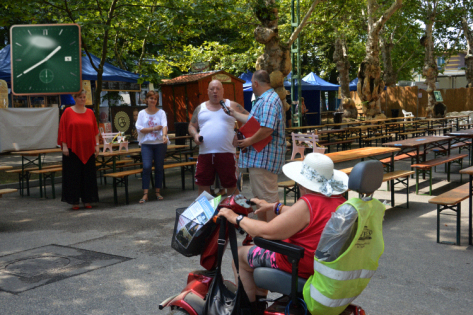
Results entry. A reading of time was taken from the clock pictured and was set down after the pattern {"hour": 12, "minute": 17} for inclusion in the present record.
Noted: {"hour": 1, "minute": 40}
